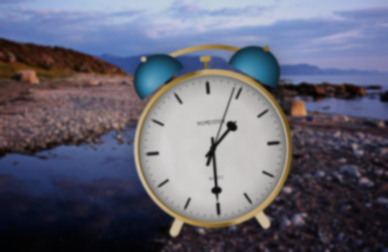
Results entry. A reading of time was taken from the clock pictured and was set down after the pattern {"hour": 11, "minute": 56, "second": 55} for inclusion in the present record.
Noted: {"hour": 1, "minute": 30, "second": 4}
